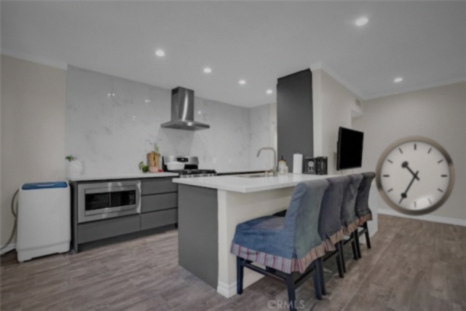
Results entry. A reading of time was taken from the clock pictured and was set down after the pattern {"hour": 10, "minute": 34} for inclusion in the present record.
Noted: {"hour": 10, "minute": 35}
